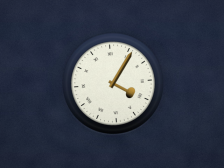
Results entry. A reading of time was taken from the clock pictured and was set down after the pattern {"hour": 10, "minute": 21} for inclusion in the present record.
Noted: {"hour": 4, "minute": 6}
